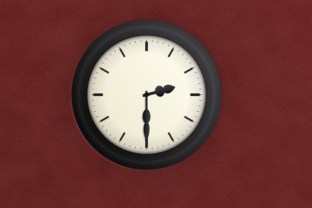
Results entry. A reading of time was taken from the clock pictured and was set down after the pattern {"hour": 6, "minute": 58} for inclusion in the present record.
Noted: {"hour": 2, "minute": 30}
